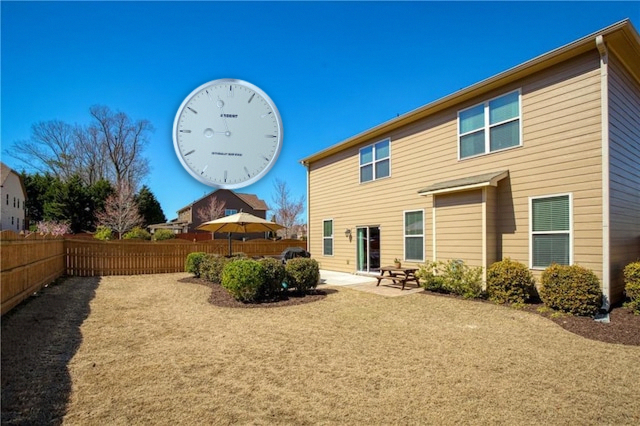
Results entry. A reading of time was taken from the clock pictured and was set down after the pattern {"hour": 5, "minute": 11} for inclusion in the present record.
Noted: {"hour": 8, "minute": 57}
